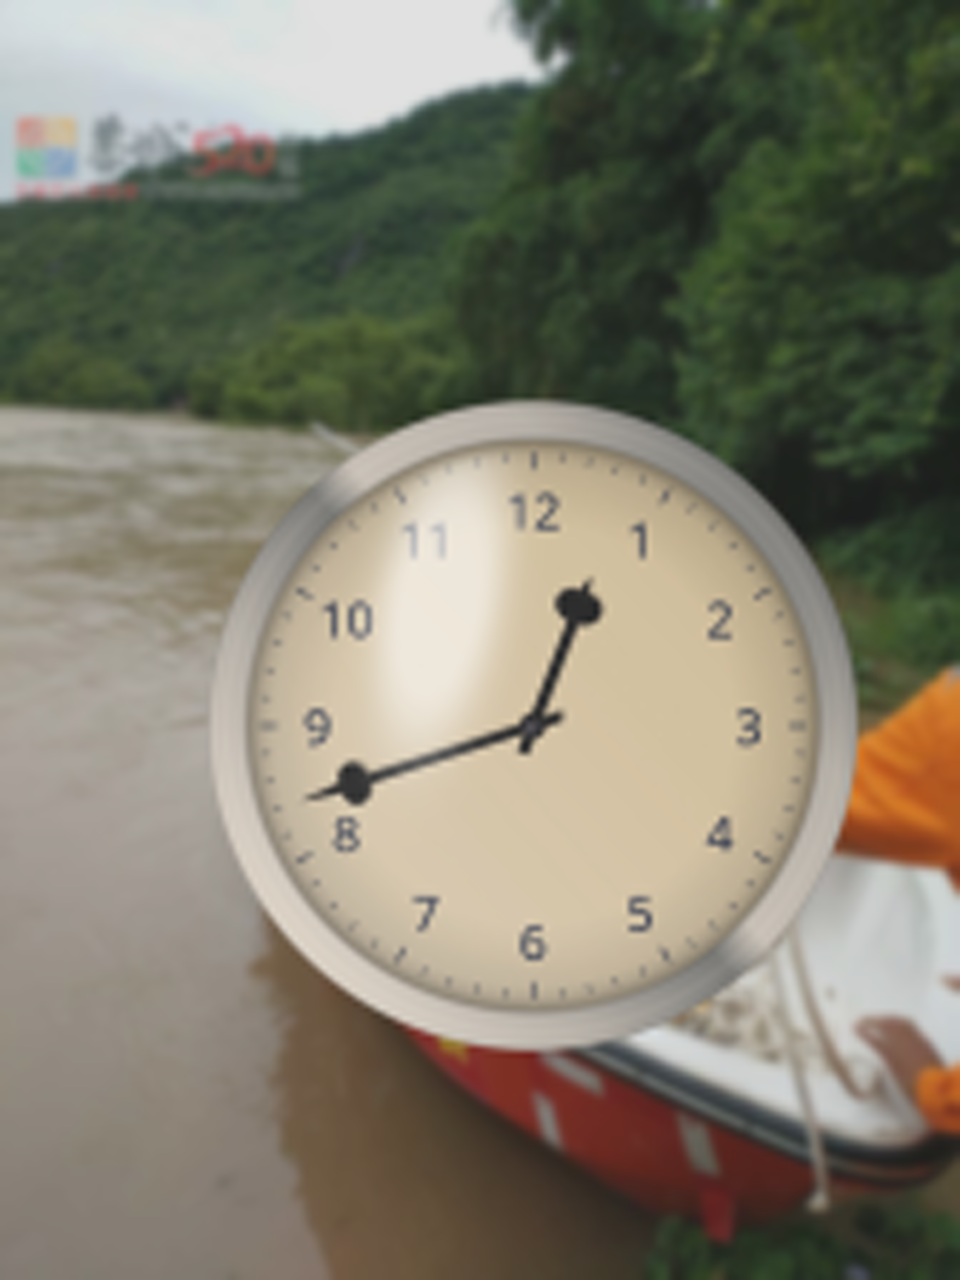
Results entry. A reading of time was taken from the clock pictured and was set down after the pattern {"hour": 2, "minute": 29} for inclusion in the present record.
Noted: {"hour": 12, "minute": 42}
